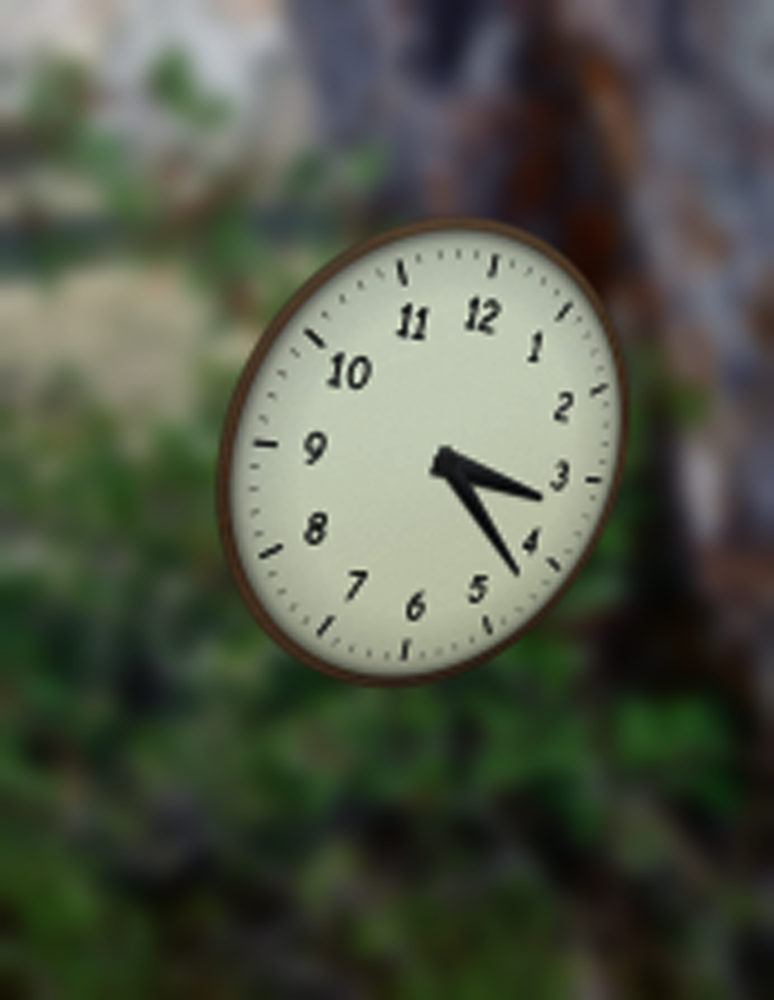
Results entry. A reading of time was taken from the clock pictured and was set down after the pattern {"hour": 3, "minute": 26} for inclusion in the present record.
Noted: {"hour": 3, "minute": 22}
